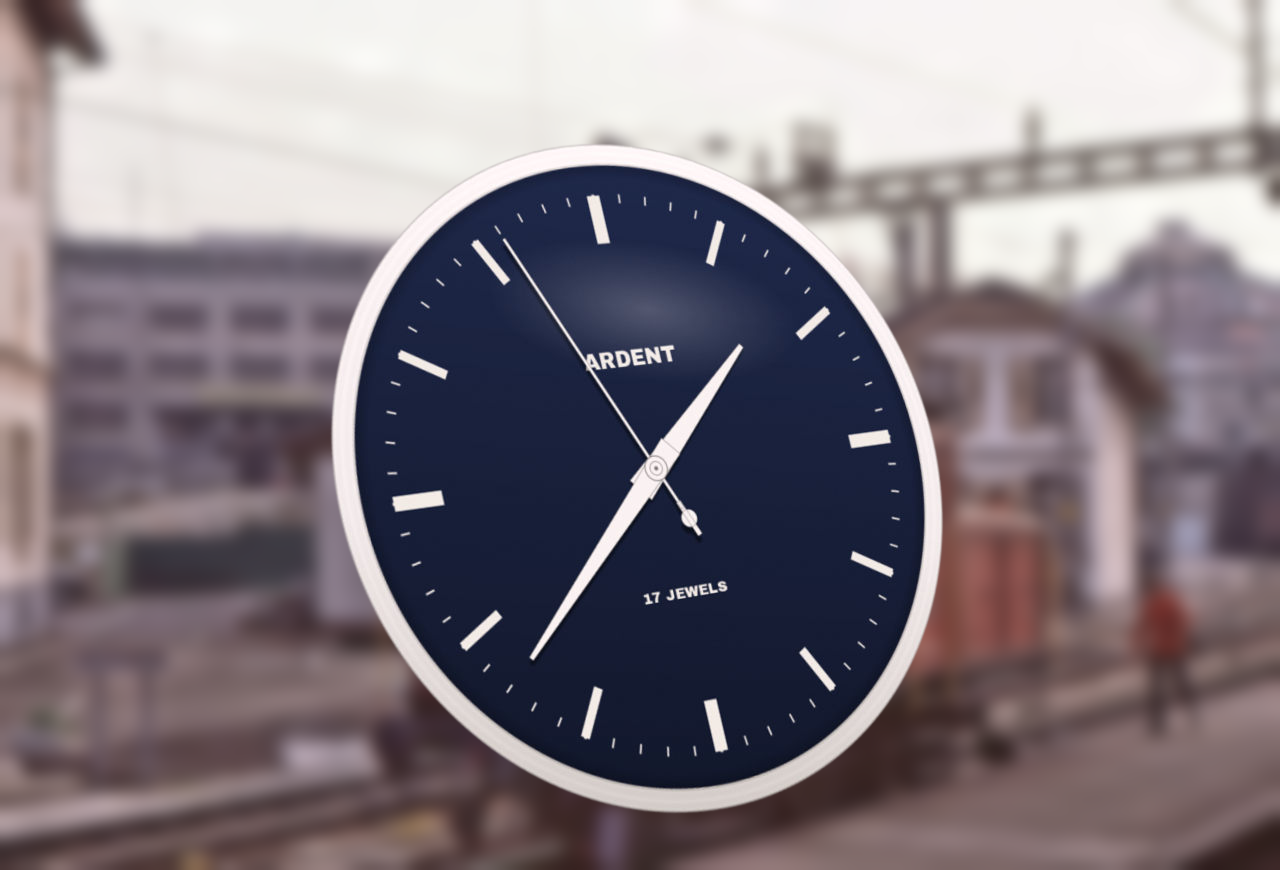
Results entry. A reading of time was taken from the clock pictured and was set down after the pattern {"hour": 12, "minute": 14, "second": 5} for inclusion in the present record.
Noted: {"hour": 1, "minute": 37, "second": 56}
